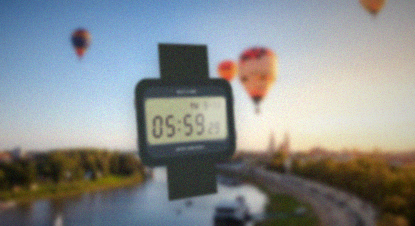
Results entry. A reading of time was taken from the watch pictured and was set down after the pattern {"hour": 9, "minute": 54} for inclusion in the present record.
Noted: {"hour": 5, "minute": 59}
